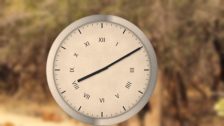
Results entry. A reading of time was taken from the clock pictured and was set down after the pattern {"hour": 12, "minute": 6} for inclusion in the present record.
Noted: {"hour": 8, "minute": 10}
